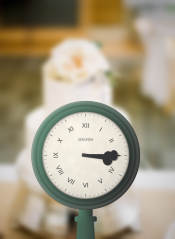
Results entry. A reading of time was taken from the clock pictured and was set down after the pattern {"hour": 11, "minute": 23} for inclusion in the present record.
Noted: {"hour": 3, "minute": 15}
